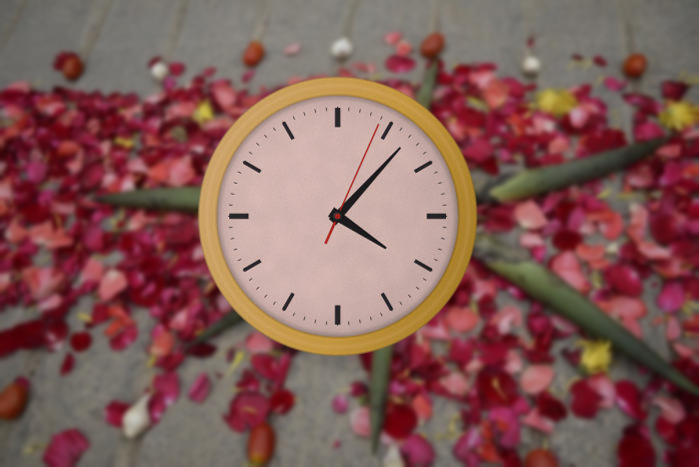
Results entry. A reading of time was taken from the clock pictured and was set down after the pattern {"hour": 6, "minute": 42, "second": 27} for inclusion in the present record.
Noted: {"hour": 4, "minute": 7, "second": 4}
